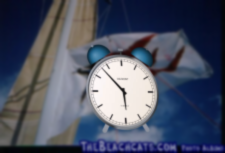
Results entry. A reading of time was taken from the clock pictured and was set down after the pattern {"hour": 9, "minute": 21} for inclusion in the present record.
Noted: {"hour": 5, "minute": 53}
